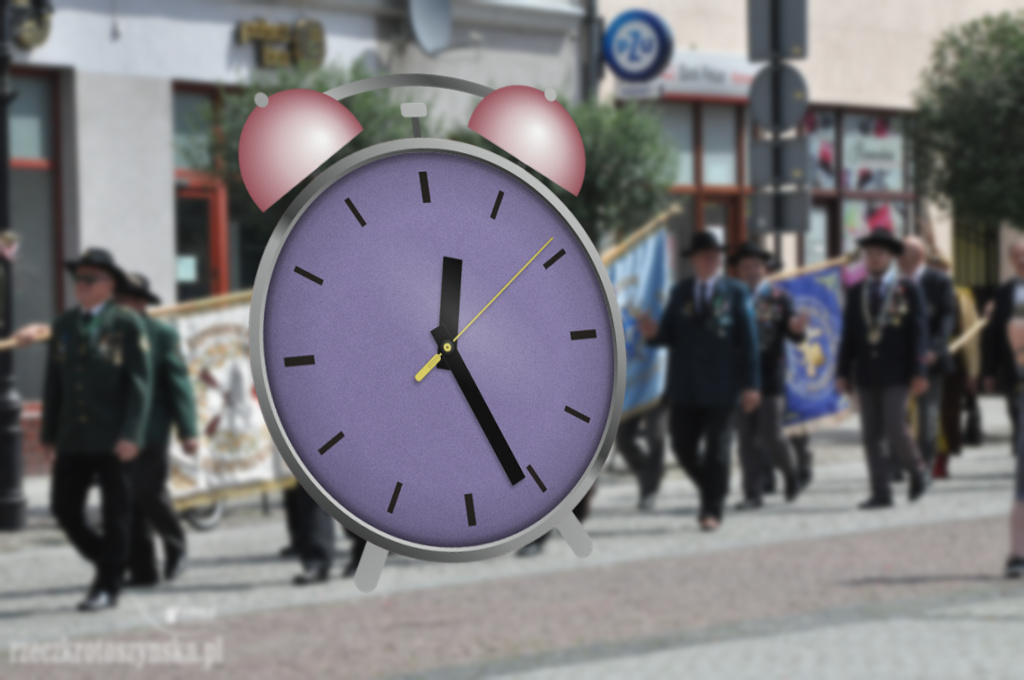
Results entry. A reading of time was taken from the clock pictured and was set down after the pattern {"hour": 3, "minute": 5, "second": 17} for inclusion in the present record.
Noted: {"hour": 12, "minute": 26, "second": 9}
